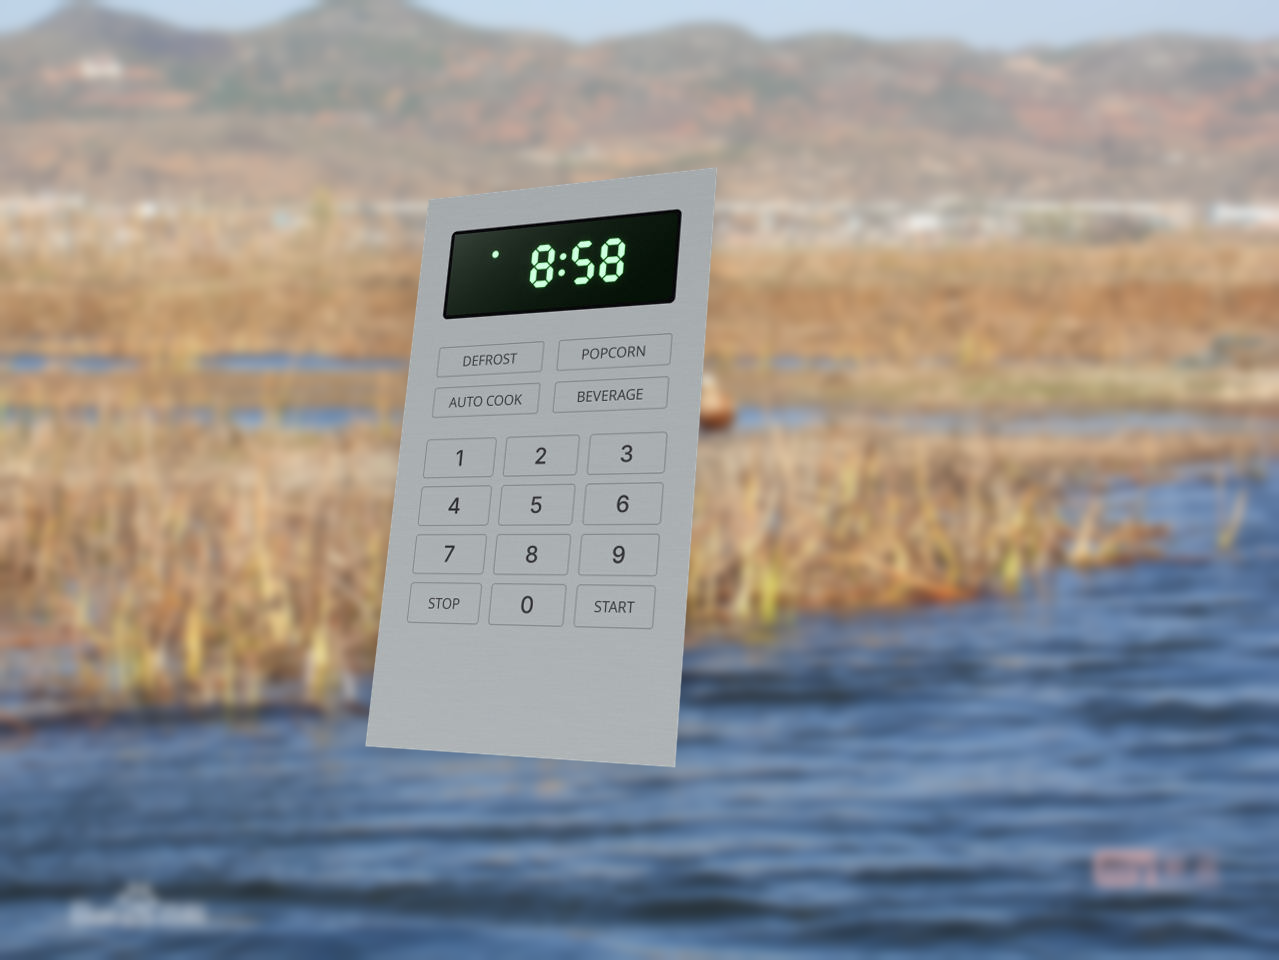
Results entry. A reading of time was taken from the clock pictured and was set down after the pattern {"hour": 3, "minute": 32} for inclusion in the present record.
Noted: {"hour": 8, "minute": 58}
